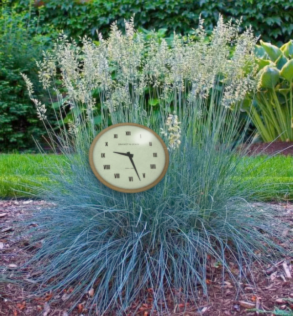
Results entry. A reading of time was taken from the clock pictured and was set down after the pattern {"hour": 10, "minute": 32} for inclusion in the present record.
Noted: {"hour": 9, "minute": 27}
